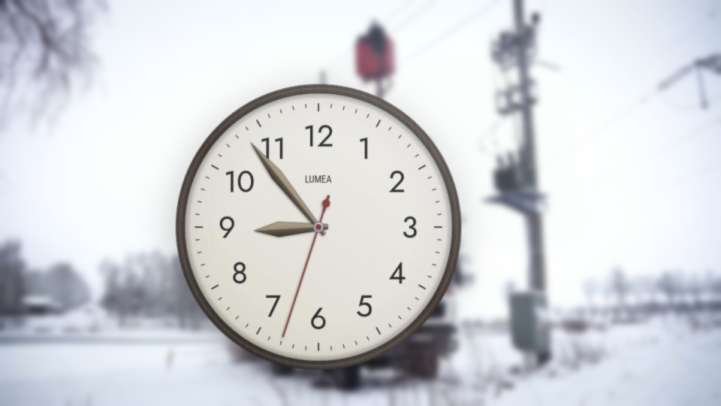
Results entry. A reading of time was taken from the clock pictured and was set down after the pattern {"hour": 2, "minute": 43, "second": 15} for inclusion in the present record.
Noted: {"hour": 8, "minute": 53, "second": 33}
